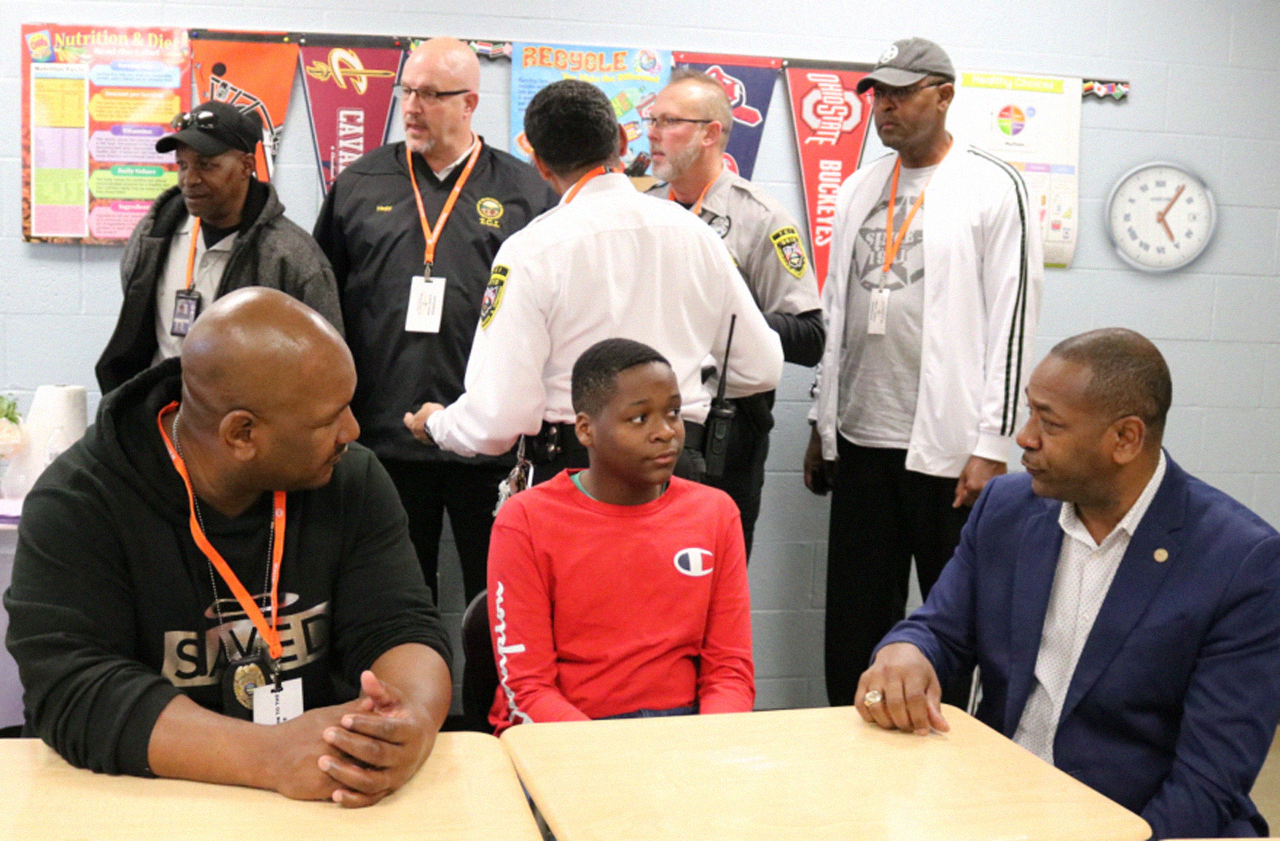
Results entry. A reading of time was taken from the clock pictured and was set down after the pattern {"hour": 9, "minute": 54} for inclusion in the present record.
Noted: {"hour": 5, "minute": 6}
